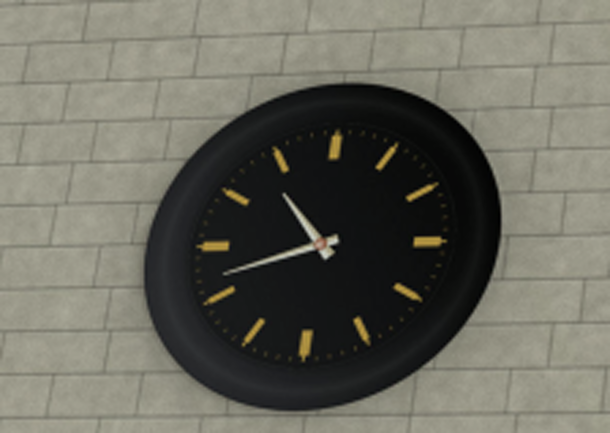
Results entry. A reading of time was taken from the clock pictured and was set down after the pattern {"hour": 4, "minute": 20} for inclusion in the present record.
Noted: {"hour": 10, "minute": 42}
